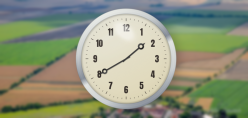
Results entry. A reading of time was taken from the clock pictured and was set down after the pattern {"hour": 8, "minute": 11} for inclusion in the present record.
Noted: {"hour": 1, "minute": 40}
